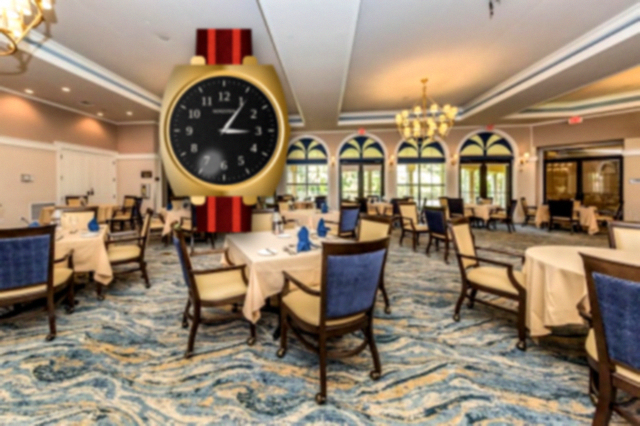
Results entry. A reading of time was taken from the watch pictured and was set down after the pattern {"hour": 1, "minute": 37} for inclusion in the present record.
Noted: {"hour": 3, "minute": 6}
